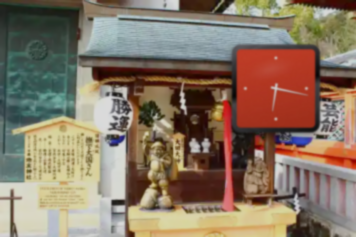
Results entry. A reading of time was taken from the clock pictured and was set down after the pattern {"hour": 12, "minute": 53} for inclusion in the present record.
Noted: {"hour": 6, "minute": 17}
